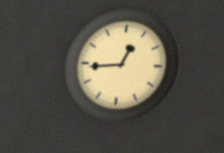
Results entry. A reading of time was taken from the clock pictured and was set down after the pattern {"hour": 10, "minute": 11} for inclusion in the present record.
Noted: {"hour": 12, "minute": 44}
